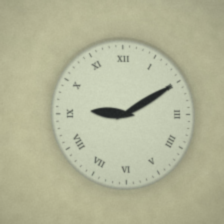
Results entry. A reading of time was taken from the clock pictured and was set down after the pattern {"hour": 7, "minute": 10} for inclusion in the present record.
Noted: {"hour": 9, "minute": 10}
